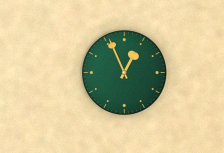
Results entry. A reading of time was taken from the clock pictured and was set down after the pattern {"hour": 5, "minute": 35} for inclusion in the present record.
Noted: {"hour": 12, "minute": 56}
